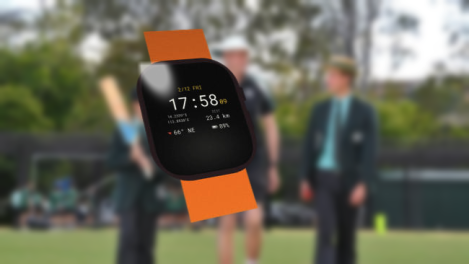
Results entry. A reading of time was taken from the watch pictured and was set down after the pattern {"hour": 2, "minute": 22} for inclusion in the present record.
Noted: {"hour": 17, "minute": 58}
